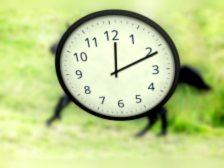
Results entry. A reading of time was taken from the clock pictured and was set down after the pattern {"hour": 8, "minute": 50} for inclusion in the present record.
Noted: {"hour": 12, "minute": 11}
